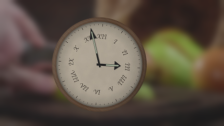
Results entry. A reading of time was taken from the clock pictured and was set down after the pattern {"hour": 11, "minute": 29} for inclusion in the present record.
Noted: {"hour": 2, "minute": 57}
